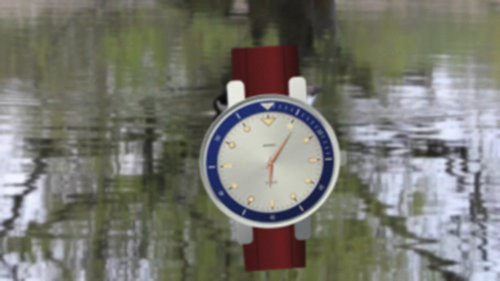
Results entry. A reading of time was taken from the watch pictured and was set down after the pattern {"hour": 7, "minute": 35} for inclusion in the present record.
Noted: {"hour": 6, "minute": 6}
